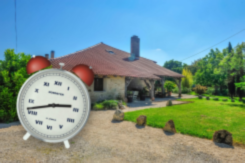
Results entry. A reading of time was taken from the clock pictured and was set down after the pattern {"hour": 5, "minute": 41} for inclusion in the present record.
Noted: {"hour": 2, "minute": 42}
